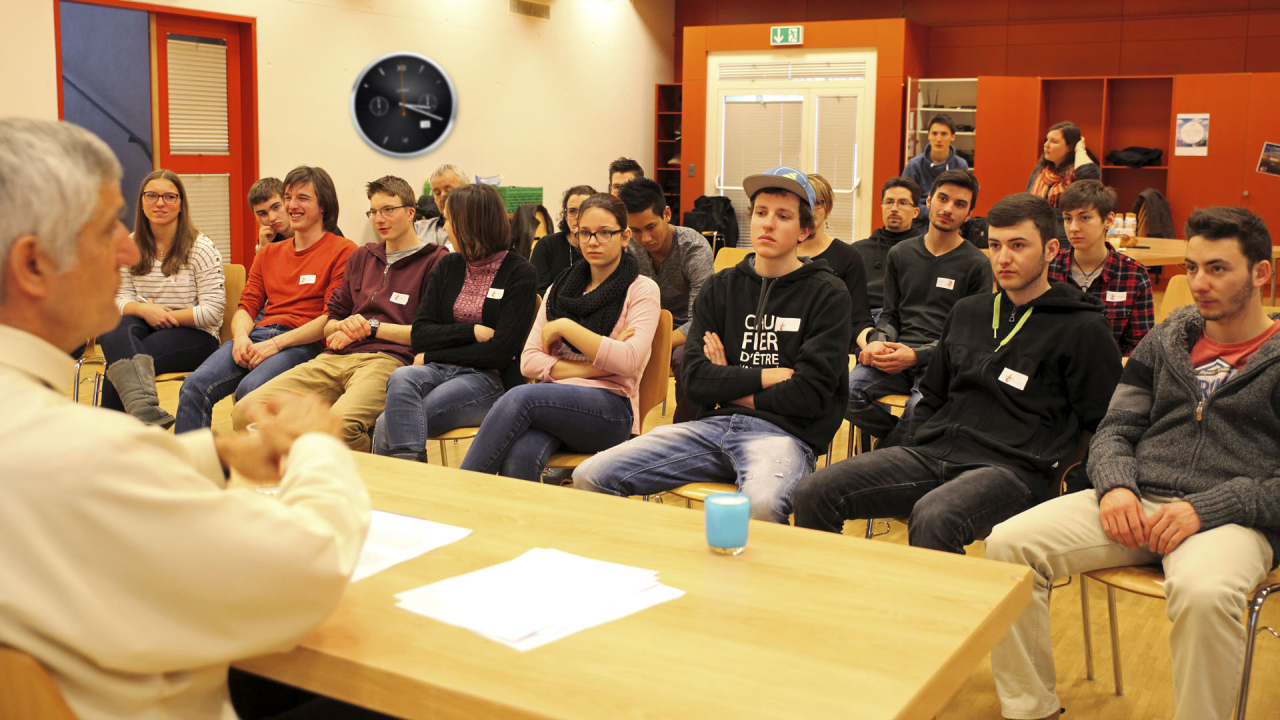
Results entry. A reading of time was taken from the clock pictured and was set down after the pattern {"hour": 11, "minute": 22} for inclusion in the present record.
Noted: {"hour": 3, "minute": 19}
